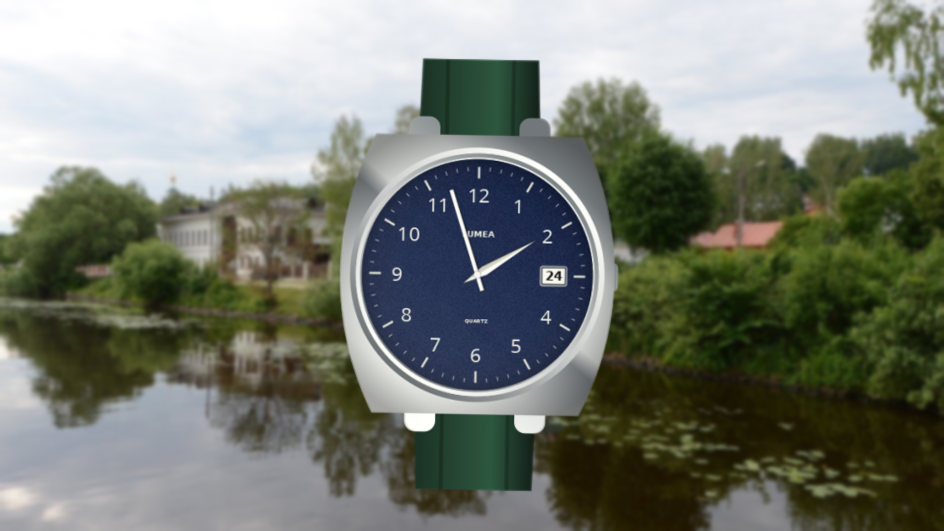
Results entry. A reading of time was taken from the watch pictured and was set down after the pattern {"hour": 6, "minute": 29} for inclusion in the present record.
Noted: {"hour": 1, "minute": 57}
